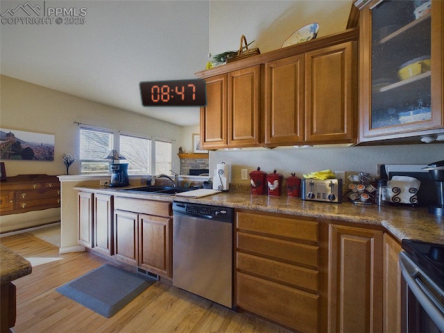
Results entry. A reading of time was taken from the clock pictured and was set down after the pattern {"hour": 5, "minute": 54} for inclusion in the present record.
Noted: {"hour": 8, "minute": 47}
